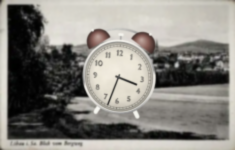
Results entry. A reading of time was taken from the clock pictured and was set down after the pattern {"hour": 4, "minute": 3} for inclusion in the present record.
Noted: {"hour": 3, "minute": 33}
